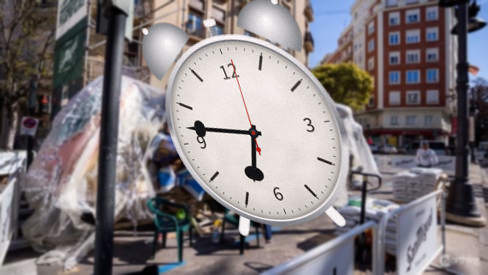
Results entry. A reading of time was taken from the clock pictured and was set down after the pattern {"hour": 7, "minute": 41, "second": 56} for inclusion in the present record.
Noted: {"hour": 6, "minute": 47, "second": 1}
